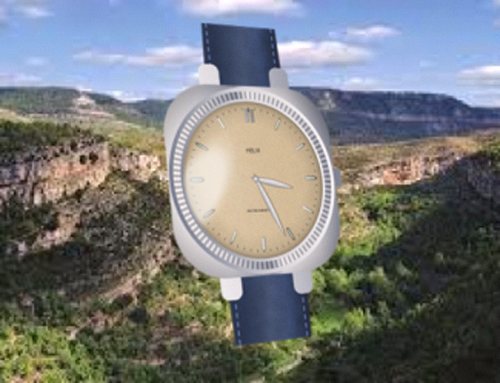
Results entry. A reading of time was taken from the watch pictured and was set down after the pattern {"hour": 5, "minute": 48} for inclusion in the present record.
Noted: {"hour": 3, "minute": 26}
